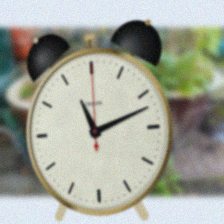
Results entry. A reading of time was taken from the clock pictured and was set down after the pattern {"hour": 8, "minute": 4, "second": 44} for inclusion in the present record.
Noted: {"hour": 11, "minute": 12, "second": 0}
